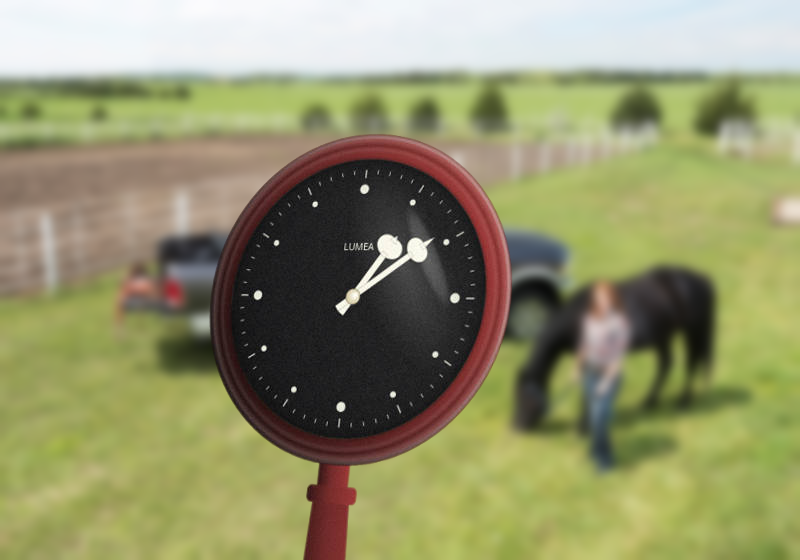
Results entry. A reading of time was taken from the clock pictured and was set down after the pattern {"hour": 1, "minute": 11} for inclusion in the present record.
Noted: {"hour": 1, "minute": 9}
